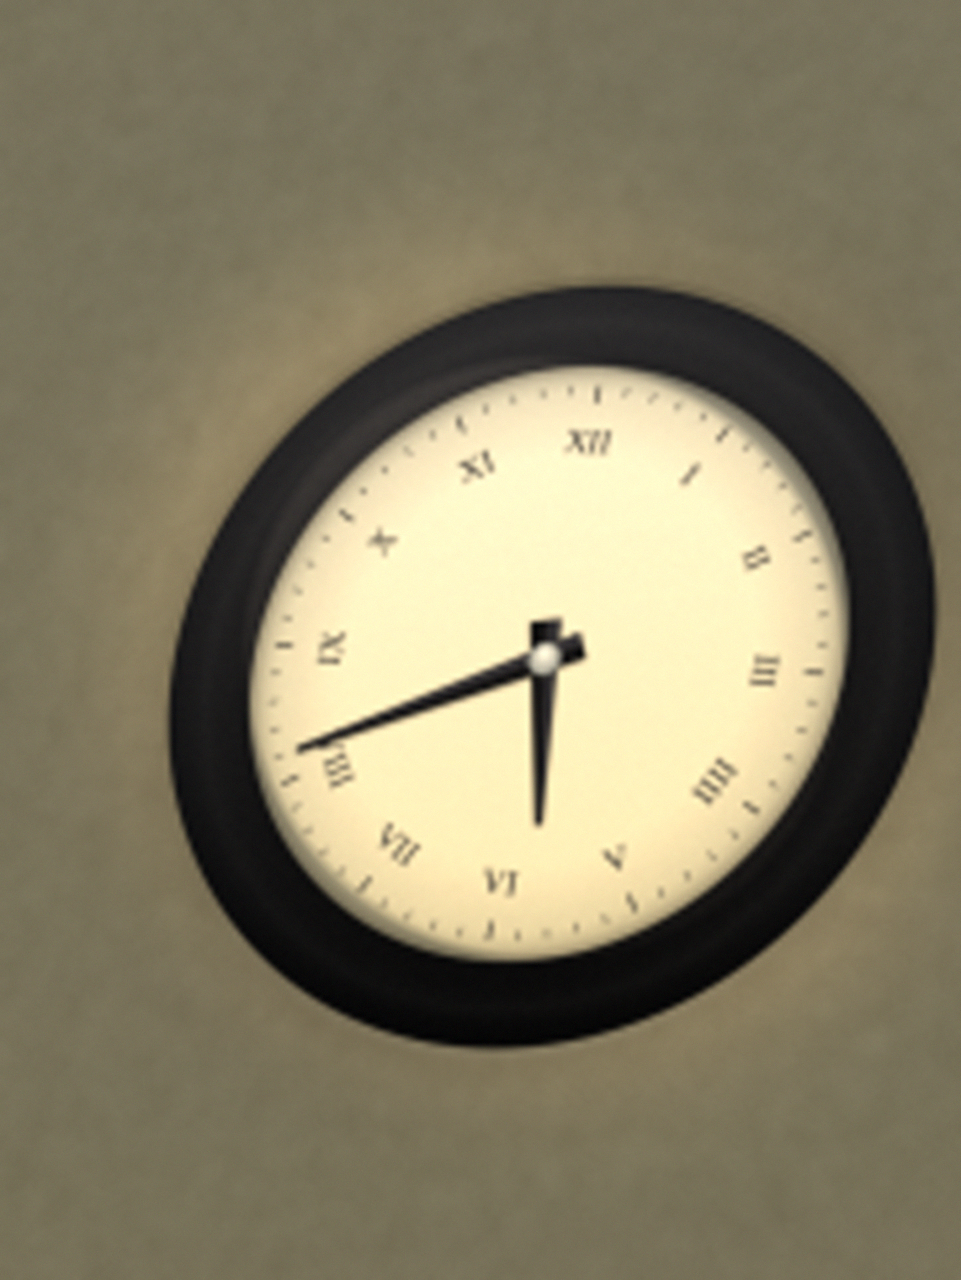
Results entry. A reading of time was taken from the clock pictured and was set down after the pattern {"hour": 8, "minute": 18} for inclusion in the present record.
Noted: {"hour": 5, "minute": 41}
